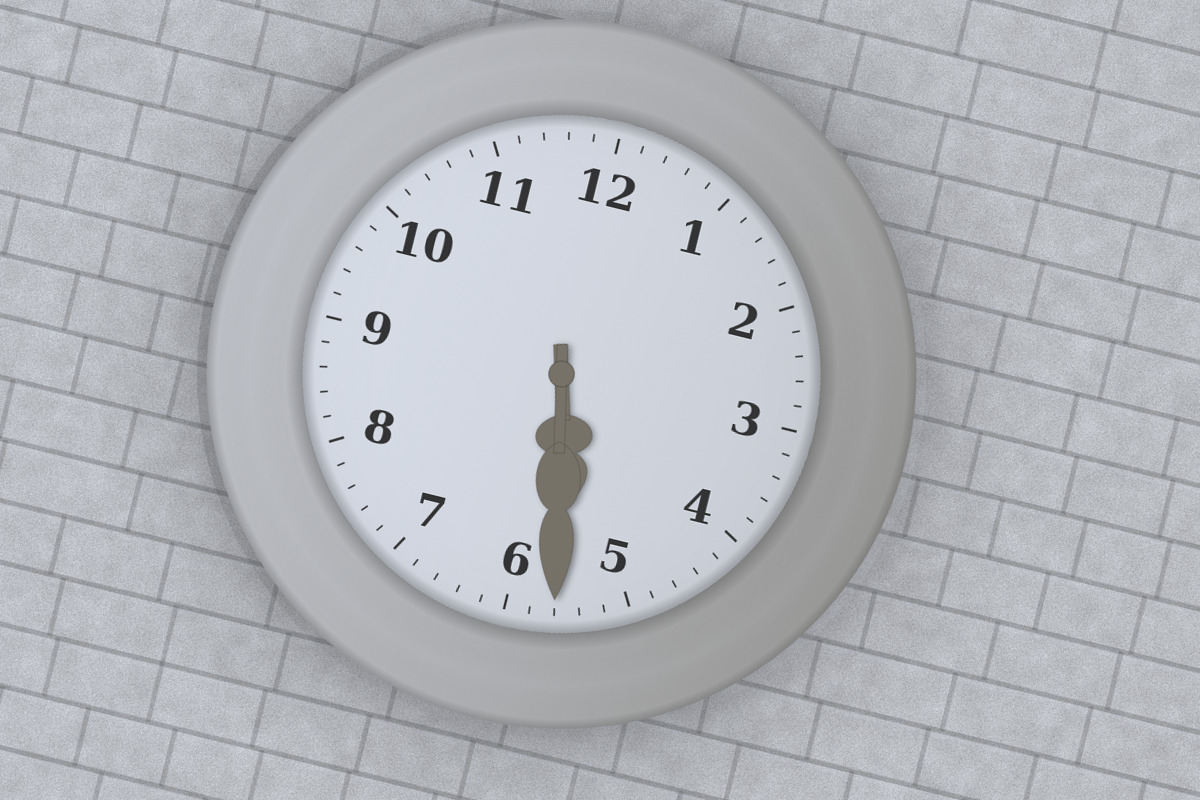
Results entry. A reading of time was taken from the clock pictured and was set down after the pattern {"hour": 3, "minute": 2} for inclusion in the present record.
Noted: {"hour": 5, "minute": 28}
